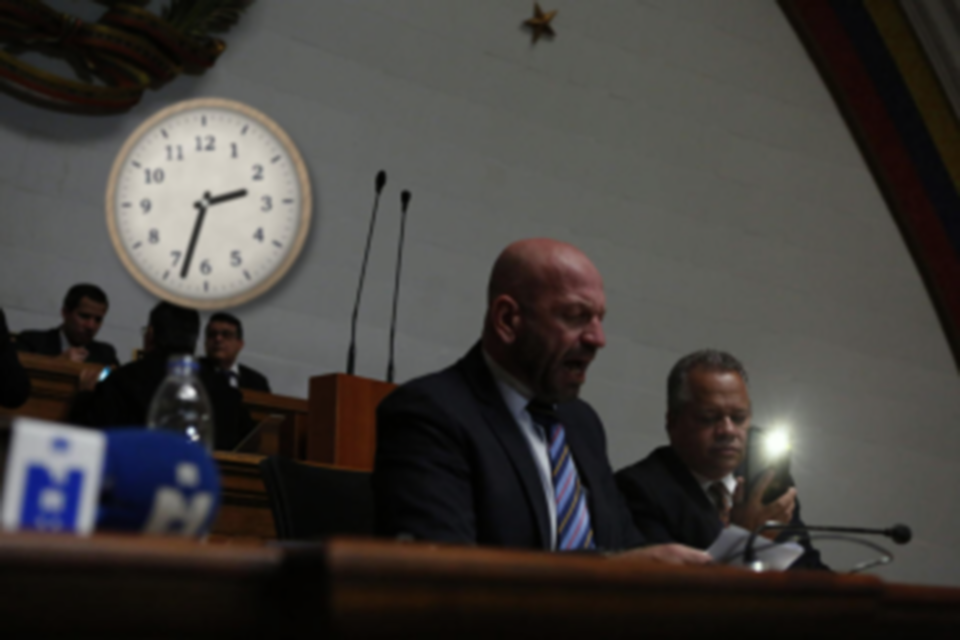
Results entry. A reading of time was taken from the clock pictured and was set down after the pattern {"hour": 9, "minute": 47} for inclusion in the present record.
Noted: {"hour": 2, "minute": 33}
